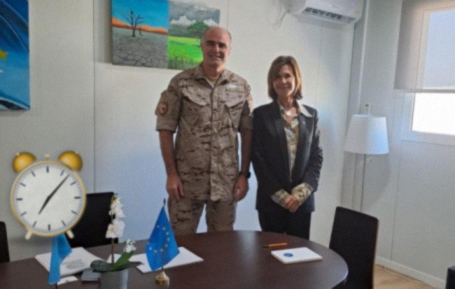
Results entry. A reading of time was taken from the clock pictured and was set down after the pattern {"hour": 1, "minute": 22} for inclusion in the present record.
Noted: {"hour": 7, "minute": 7}
